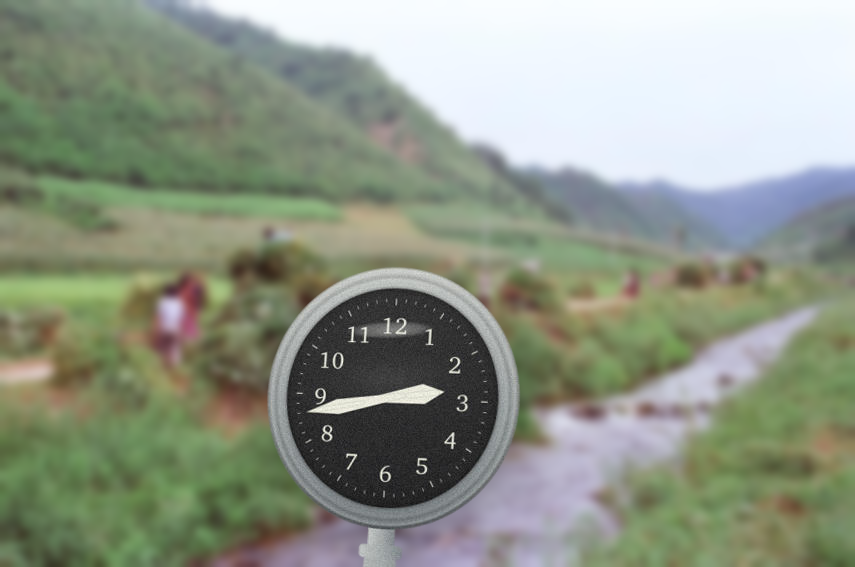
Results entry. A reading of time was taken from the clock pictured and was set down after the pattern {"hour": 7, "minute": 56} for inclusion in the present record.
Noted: {"hour": 2, "minute": 43}
